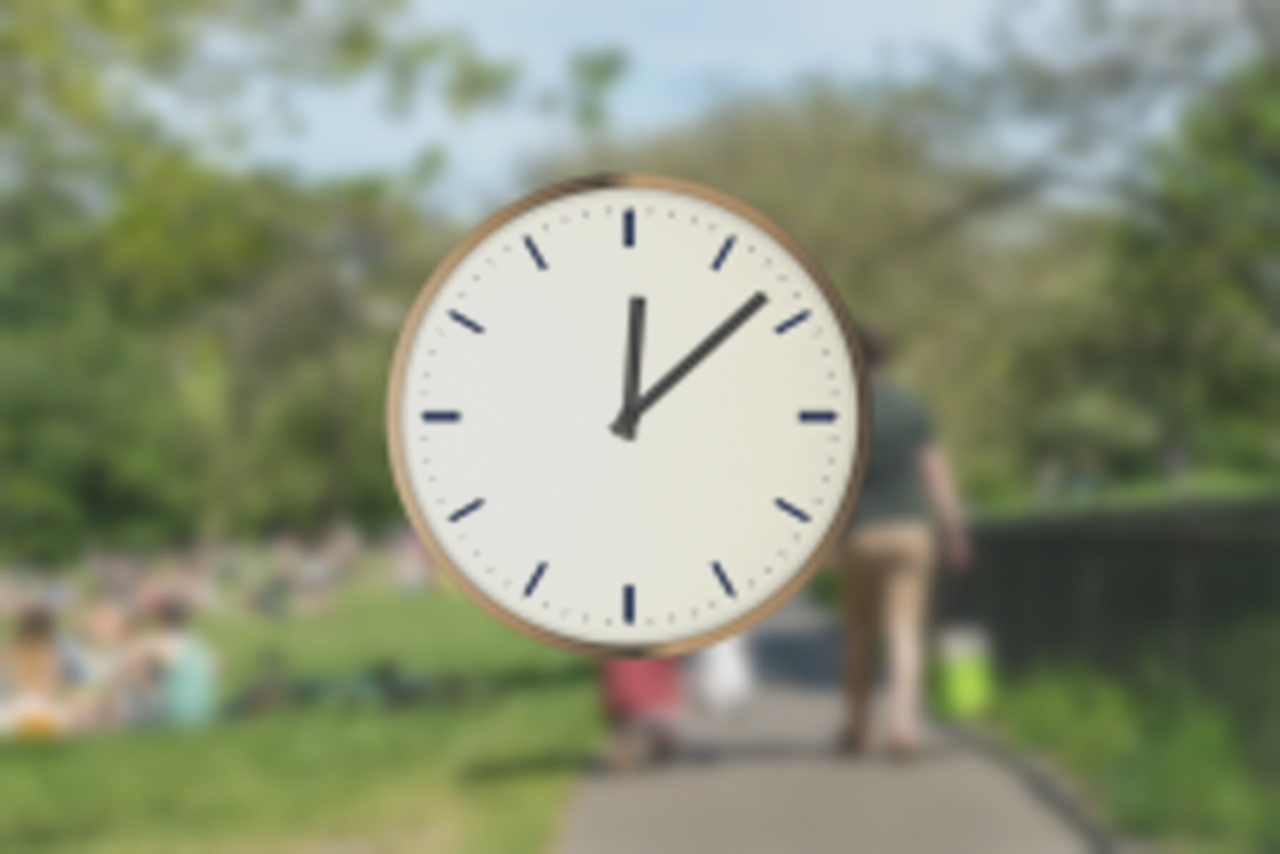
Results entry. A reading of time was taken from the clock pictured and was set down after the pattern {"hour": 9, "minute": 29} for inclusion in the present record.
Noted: {"hour": 12, "minute": 8}
